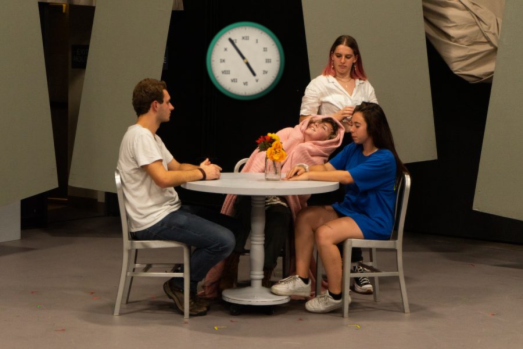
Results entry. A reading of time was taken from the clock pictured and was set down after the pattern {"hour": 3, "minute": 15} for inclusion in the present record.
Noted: {"hour": 4, "minute": 54}
